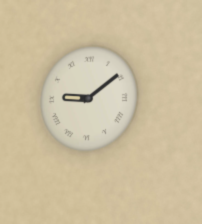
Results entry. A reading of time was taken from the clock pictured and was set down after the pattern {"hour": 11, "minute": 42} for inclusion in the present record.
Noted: {"hour": 9, "minute": 9}
